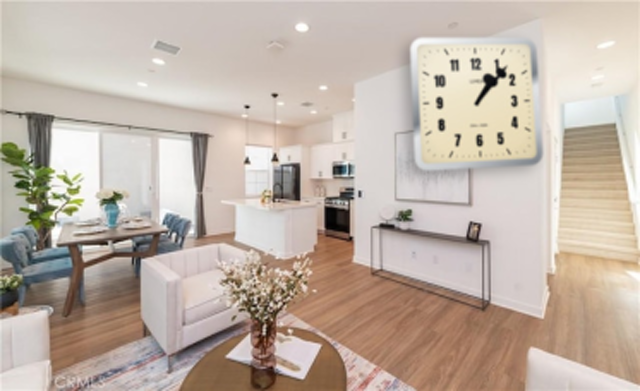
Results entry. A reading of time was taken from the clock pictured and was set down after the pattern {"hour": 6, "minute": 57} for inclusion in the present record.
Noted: {"hour": 1, "minute": 7}
